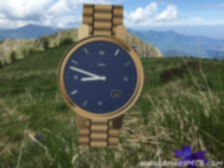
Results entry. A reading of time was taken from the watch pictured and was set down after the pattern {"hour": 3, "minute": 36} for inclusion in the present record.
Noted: {"hour": 8, "minute": 48}
